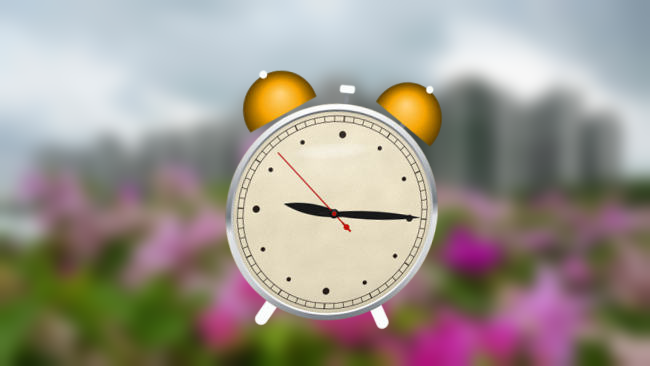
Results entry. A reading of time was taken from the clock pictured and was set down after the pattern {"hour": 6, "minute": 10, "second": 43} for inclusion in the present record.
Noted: {"hour": 9, "minute": 14, "second": 52}
